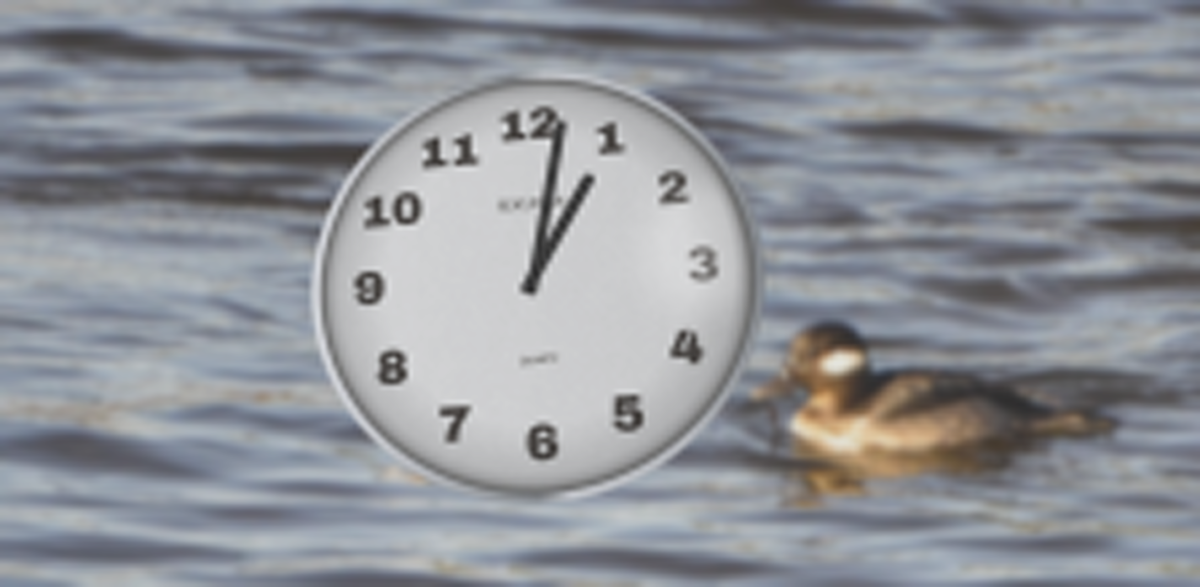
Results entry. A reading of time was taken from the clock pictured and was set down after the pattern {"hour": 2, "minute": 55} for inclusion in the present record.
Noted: {"hour": 1, "minute": 2}
